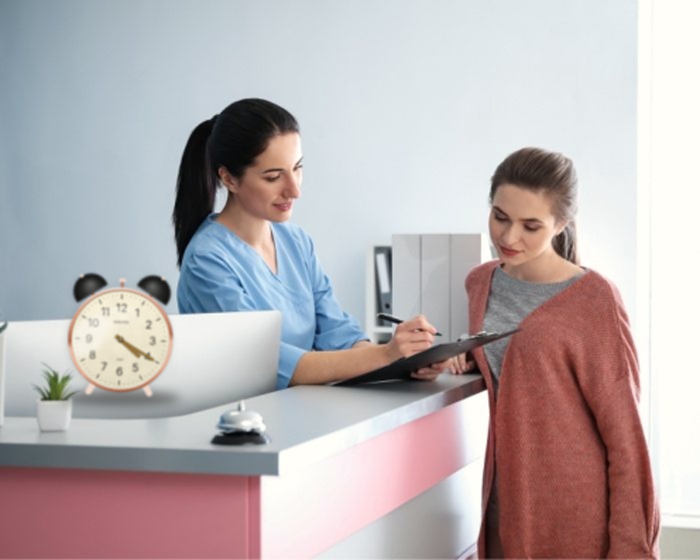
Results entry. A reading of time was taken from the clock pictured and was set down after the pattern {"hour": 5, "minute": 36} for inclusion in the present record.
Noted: {"hour": 4, "minute": 20}
